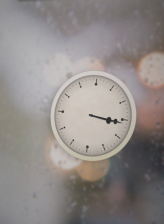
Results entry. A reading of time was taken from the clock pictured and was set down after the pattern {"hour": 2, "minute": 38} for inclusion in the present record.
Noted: {"hour": 3, "minute": 16}
